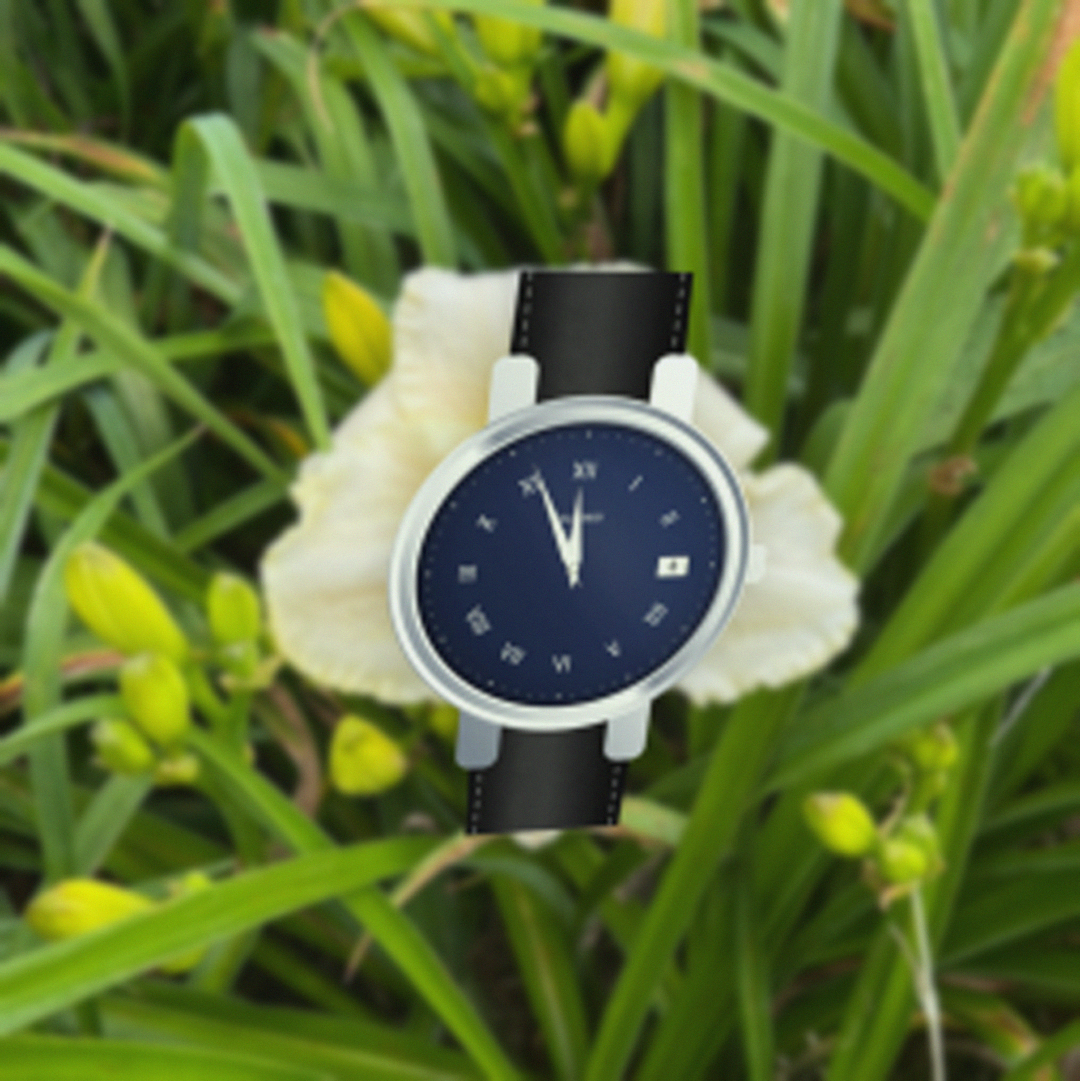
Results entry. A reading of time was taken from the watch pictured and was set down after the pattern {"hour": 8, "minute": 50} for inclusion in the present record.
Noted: {"hour": 11, "minute": 56}
